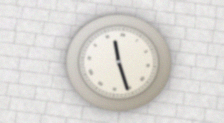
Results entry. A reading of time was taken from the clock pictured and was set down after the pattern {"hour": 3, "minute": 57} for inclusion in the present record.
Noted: {"hour": 11, "minute": 26}
